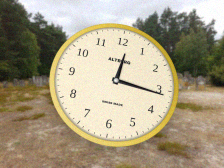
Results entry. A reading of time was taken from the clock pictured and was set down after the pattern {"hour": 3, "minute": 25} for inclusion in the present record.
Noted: {"hour": 12, "minute": 16}
